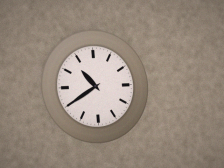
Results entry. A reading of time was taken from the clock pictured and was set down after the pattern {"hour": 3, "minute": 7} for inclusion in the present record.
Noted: {"hour": 10, "minute": 40}
